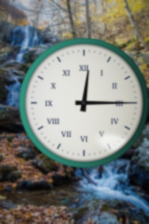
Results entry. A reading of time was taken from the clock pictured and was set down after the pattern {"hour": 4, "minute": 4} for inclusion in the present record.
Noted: {"hour": 12, "minute": 15}
